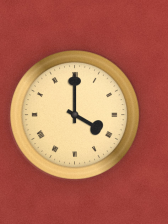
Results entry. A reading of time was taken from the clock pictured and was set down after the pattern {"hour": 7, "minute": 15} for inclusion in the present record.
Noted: {"hour": 4, "minute": 0}
